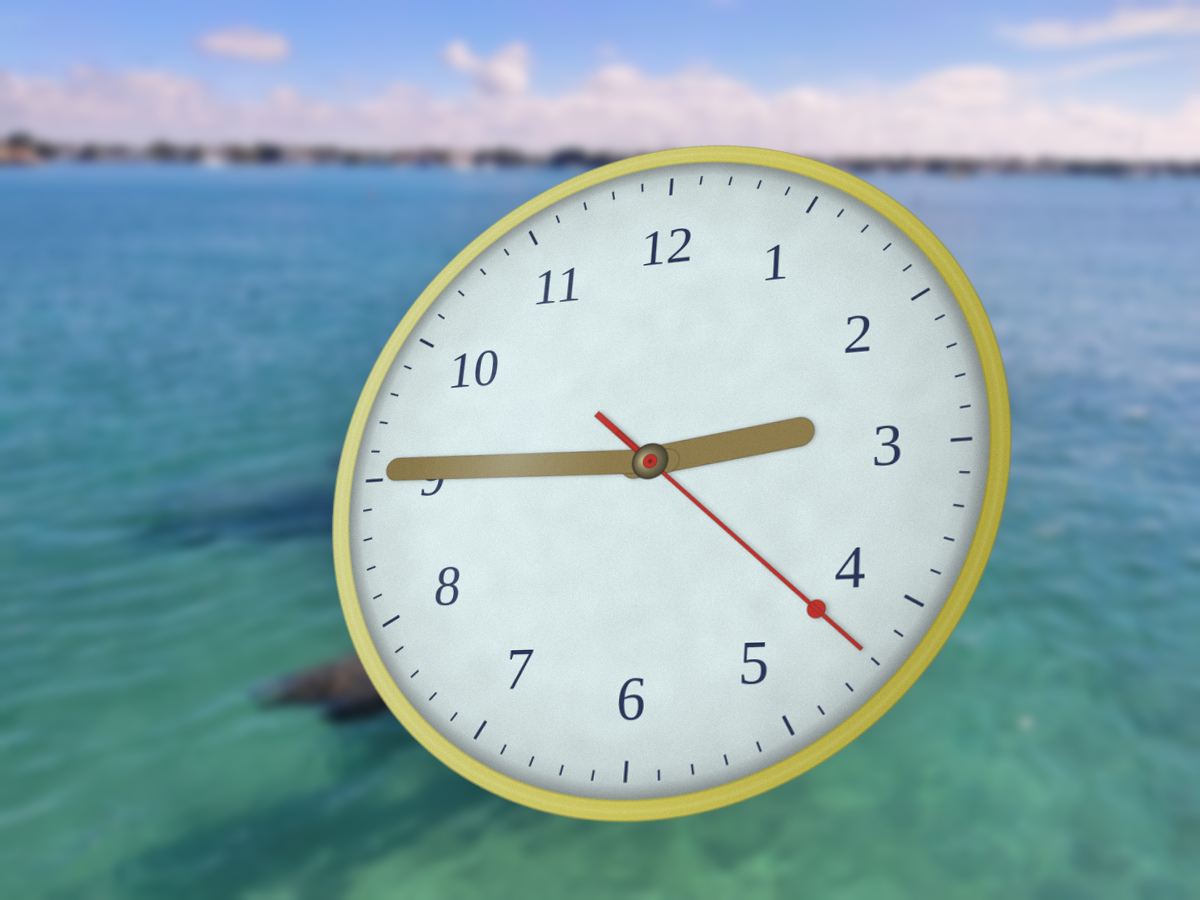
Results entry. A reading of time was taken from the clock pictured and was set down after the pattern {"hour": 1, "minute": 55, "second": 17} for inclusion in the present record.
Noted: {"hour": 2, "minute": 45, "second": 22}
